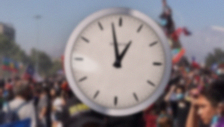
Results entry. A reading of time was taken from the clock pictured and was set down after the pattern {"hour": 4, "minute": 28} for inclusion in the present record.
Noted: {"hour": 12, "minute": 58}
